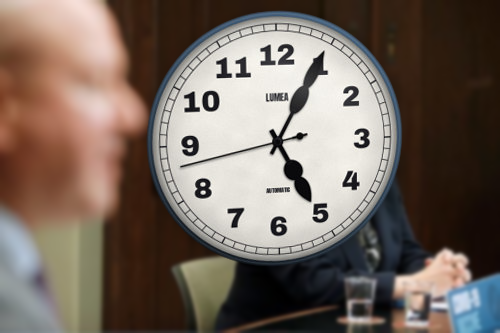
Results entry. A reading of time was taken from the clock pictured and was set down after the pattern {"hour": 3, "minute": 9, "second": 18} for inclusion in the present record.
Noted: {"hour": 5, "minute": 4, "second": 43}
